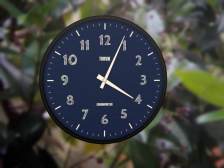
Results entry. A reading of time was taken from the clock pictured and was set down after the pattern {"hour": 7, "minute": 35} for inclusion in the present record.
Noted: {"hour": 4, "minute": 4}
